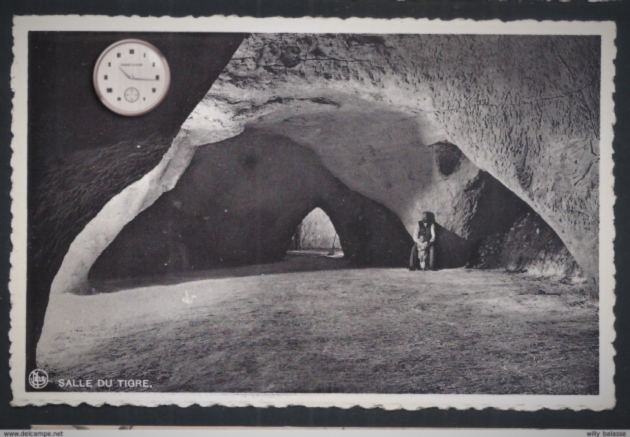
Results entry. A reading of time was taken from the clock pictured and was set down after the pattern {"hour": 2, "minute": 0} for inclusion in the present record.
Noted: {"hour": 10, "minute": 16}
